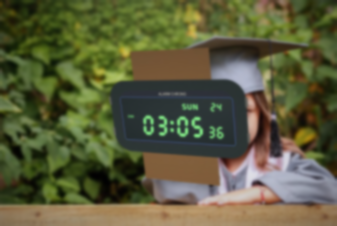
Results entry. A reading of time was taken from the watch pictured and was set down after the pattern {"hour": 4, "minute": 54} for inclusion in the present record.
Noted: {"hour": 3, "minute": 5}
